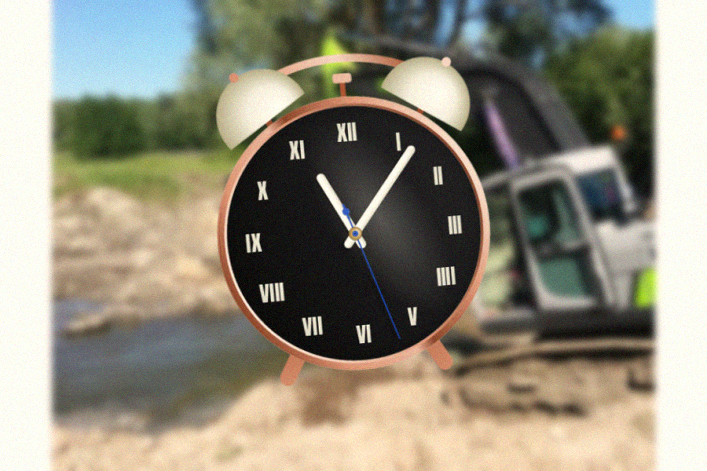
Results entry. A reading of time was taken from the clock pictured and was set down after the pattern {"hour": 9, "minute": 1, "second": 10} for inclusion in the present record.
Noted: {"hour": 11, "minute": 6, "second": 27}
